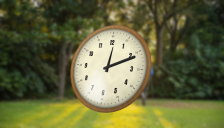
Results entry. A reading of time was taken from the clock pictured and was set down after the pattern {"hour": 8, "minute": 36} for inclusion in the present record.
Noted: {"hour": 12, "minute": 11}
